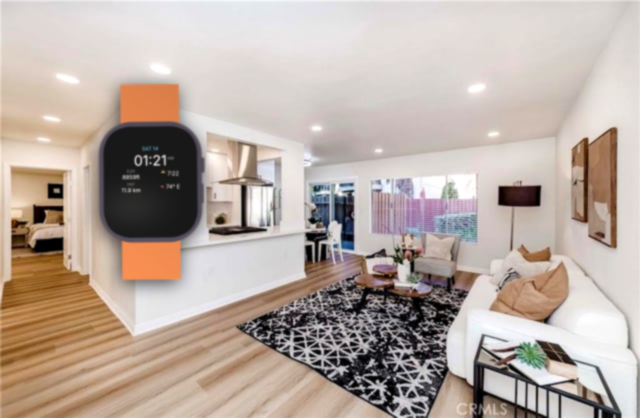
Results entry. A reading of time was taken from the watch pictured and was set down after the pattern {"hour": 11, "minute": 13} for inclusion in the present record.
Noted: {"hour": 1, "minute": 21}
